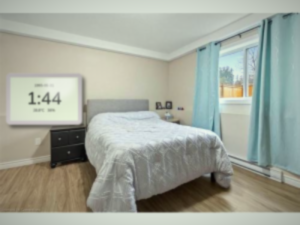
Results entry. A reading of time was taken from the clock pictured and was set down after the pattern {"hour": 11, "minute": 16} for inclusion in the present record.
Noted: {"hour": 1, "minute": 44}
